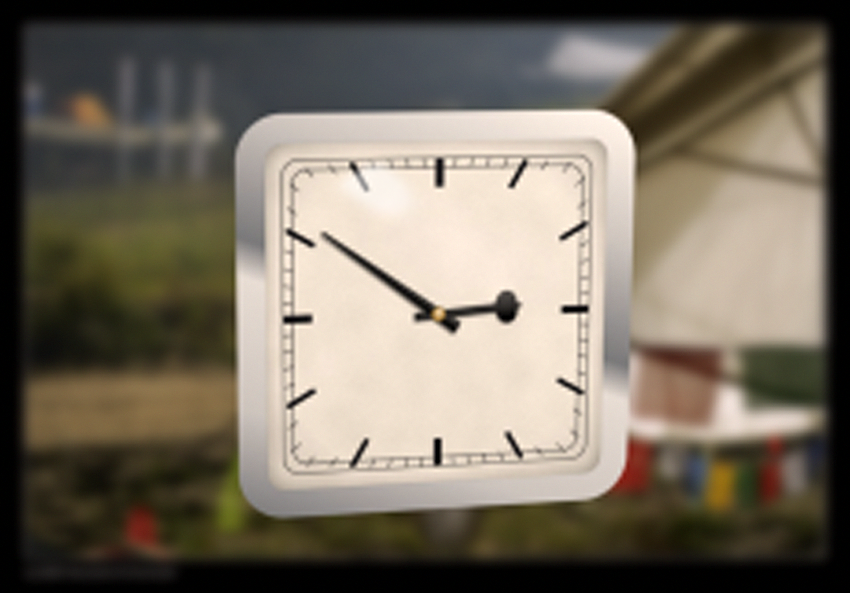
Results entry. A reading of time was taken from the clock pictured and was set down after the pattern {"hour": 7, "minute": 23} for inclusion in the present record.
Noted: {"hour": 2, "minute": 51}
